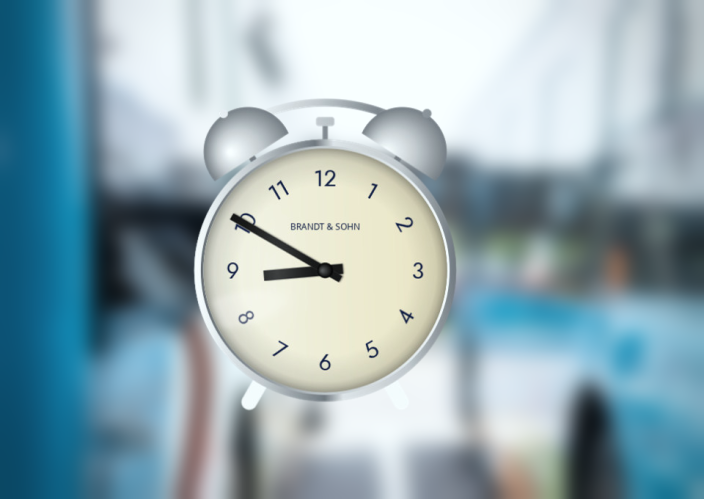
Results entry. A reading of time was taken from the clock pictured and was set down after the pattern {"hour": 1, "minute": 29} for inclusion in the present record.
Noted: {"hour": 8, "minute": 50}
